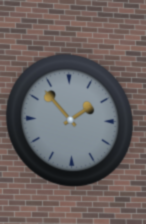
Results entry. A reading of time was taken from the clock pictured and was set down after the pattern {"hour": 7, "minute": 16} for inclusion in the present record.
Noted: {"hour": 1, "minute": 53}
